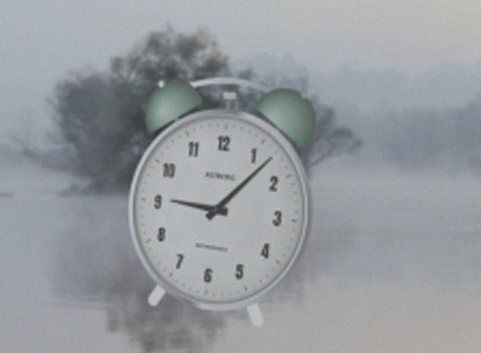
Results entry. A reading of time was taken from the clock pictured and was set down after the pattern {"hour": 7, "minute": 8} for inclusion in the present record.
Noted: {"hour": 9, "minute": 7}
